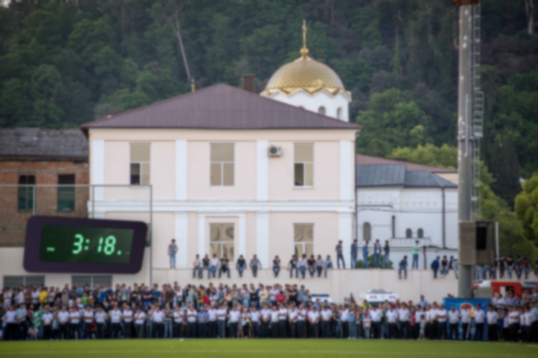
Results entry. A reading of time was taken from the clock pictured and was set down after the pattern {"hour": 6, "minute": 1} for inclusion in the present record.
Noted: {"hour": 3, "minute": 18}
